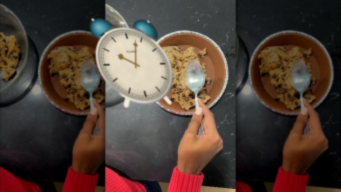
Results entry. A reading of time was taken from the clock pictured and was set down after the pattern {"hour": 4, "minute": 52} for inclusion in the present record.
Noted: {"hour": 10, "minute": 3}
